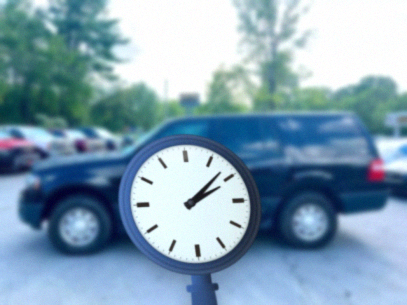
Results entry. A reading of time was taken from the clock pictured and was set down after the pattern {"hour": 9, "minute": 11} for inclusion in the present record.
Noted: {"hour": 2, "minute": 8}
